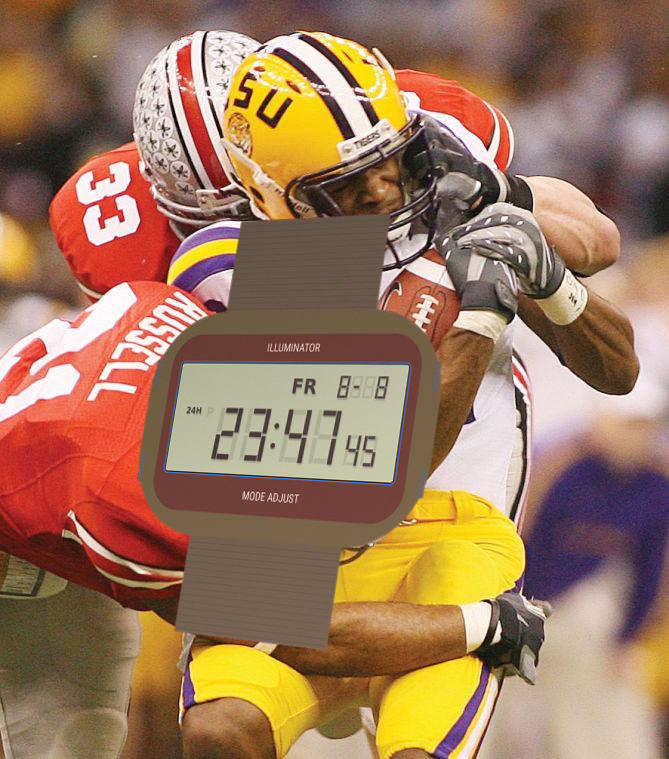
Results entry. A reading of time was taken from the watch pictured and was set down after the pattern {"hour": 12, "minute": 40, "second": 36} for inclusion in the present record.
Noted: {"hour": 23, "minute": 47, "second": 45}
